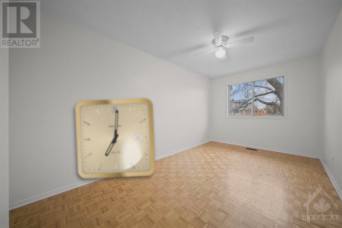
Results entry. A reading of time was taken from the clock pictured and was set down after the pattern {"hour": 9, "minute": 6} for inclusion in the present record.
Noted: {"hour": 7, "minute": 1}
